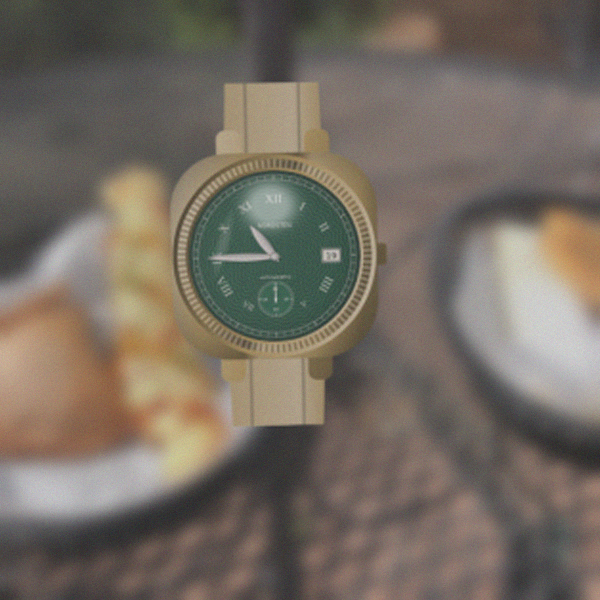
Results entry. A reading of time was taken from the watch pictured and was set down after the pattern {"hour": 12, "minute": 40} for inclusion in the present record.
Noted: {"hour": 10, "minute": 45}
